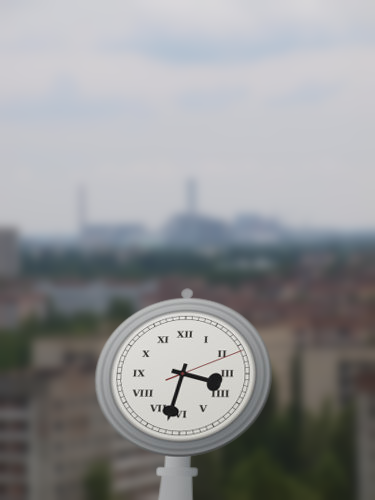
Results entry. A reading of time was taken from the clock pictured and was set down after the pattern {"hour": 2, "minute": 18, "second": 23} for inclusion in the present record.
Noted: {"hour": 3, "minute": 32, "second": 11}
